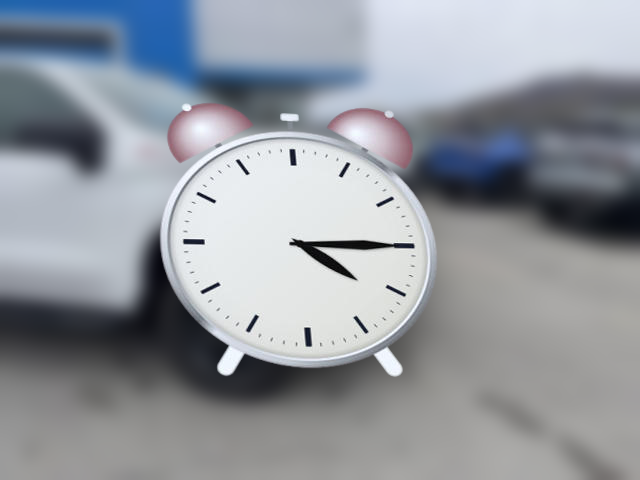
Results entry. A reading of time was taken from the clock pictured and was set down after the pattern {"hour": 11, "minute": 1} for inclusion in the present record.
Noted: {"hour": 4, "minute": 15}
